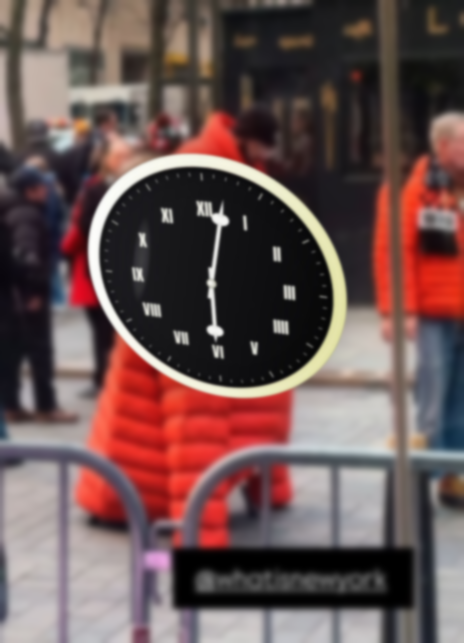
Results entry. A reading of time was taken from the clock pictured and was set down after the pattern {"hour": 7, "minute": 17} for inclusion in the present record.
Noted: {"hour": 6, "minute": 2}
